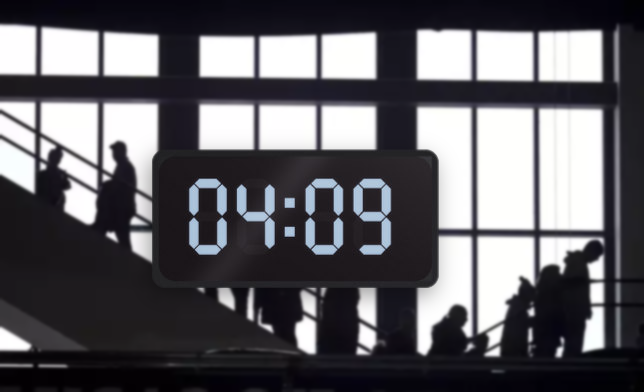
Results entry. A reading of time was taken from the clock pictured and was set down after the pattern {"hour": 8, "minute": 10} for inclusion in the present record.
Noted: {"hour": 4, "minute": 9}
